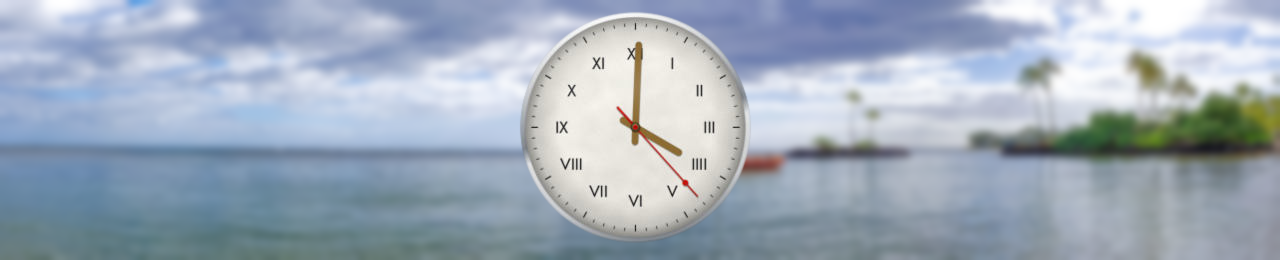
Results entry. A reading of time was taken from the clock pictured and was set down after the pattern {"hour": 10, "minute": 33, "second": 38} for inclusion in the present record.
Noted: {"hour": 4, "minute": 0, "second": 23}
